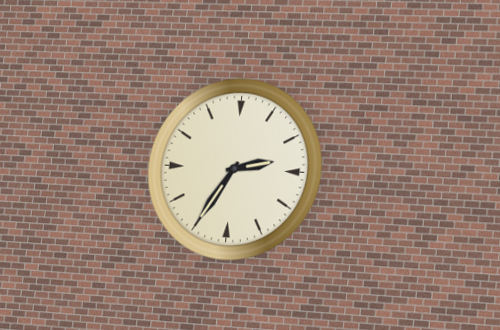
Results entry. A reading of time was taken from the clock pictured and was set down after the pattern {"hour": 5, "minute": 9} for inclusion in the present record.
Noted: {"hour": 2, "minute": 35}
